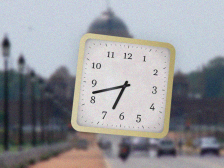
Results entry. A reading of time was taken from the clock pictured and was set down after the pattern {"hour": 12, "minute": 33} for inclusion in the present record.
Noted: {"hour": 6, "minute": 42}
